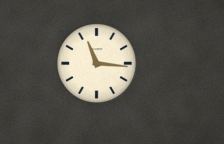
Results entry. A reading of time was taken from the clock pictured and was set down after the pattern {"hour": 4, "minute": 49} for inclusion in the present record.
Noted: {"hour": 11, "minute": 16}
